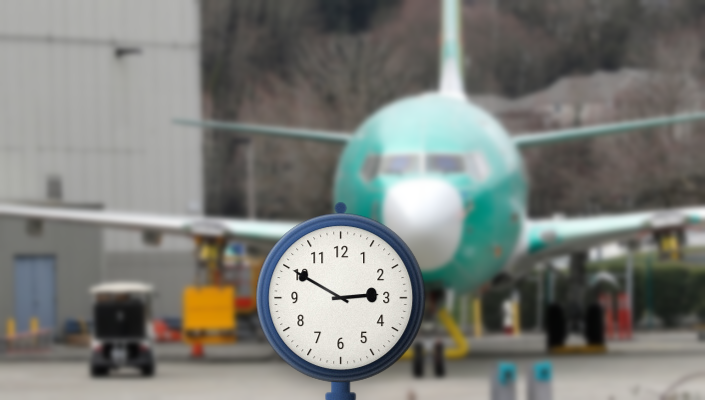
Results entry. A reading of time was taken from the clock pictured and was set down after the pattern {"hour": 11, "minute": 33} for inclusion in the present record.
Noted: {"hour": 2, "minute": 50}
